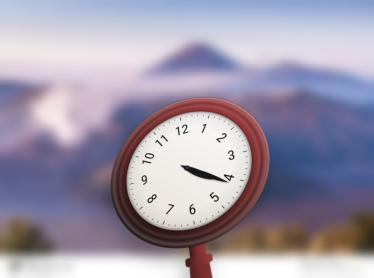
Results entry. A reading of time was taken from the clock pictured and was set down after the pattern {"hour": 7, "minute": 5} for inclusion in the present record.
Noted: {"hour": 4, "minute": 21}
